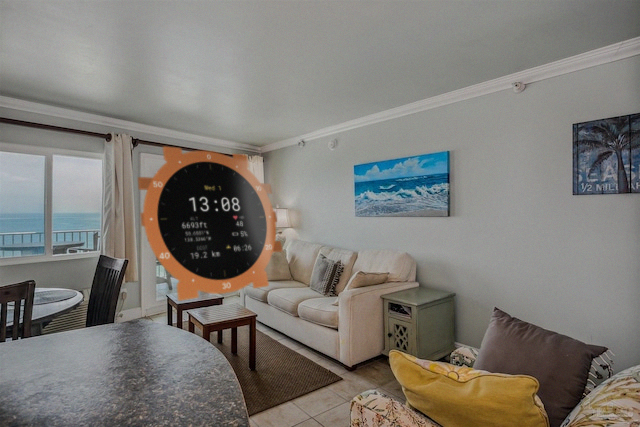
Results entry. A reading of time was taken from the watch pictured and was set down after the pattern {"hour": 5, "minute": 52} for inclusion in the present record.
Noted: {"hour": 13, "minute": 8}
